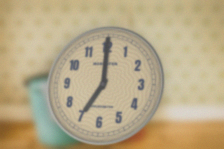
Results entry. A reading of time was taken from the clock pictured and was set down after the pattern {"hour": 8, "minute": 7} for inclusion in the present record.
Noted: {"hour": 7, "minute": 0}
